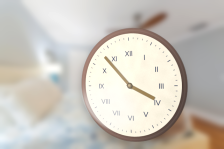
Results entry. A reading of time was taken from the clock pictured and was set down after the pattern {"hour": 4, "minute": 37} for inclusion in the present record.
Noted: {"hour": 3, "minute": 53}
